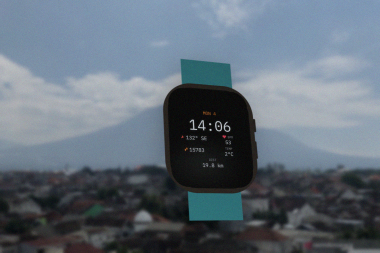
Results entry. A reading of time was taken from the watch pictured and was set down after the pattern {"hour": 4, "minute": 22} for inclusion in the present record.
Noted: {"hour": 14, "minute": 6}
